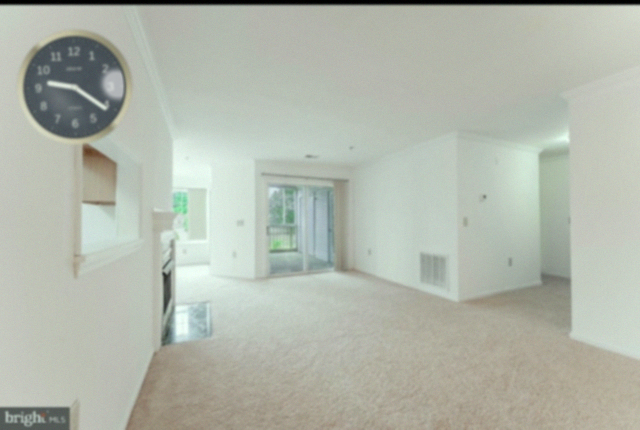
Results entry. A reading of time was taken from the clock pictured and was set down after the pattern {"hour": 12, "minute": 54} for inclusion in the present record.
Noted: {"hour": 9, "minute": 21}
